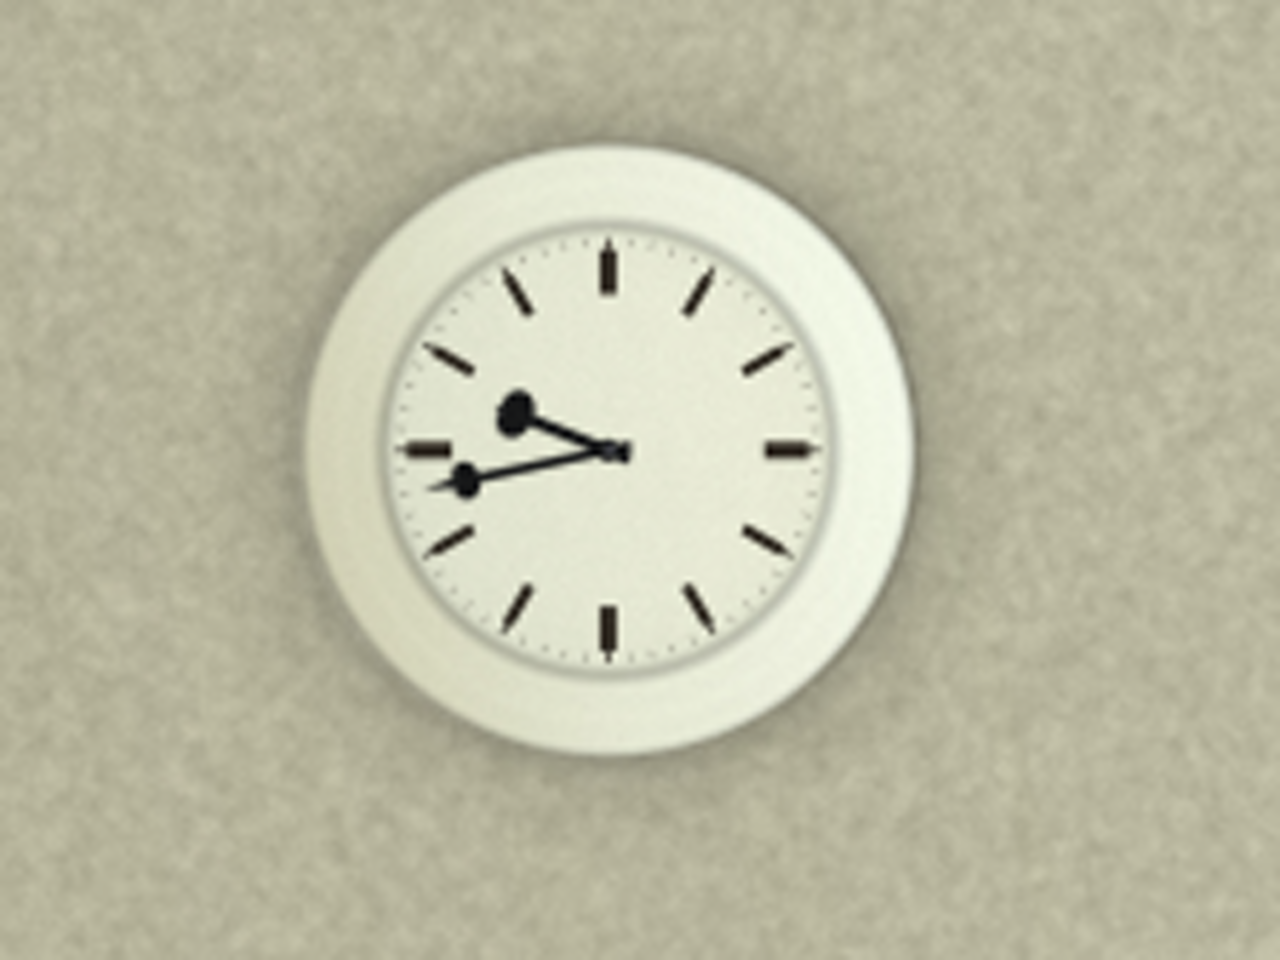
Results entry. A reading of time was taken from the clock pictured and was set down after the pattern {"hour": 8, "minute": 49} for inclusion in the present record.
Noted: {"hour": 9, "minute": 43}
